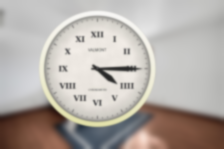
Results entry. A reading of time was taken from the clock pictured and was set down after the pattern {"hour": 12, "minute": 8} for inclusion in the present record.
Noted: {"hour": 4, "minute": 15}
